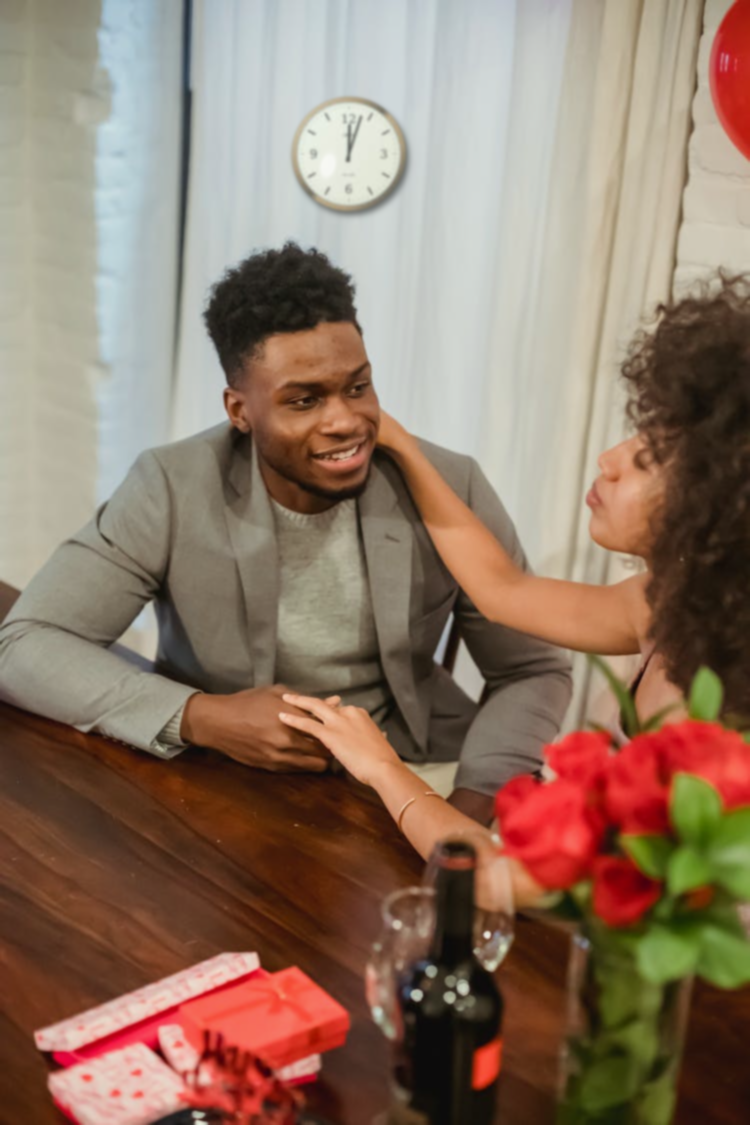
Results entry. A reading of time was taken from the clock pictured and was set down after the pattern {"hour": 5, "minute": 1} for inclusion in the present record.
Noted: {"hour": 12, "minute": 3}
